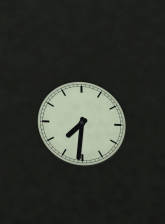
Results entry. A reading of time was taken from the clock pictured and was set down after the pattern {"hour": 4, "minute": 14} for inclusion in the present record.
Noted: {"hour": 7, "minute": 31}
